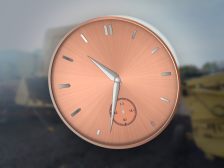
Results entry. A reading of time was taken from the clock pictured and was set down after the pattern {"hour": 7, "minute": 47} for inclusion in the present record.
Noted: {"hour": 10, "minute": 33}
